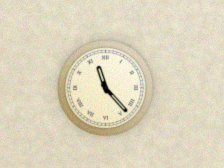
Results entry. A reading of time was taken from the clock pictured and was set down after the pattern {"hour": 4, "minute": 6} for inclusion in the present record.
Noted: {"hour": 11, "minute": 23}
